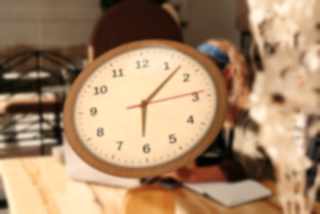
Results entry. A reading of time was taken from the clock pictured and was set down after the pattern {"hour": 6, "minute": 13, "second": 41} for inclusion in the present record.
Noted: {"hour": 6, "minute": 7, "second": 14}
